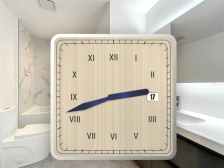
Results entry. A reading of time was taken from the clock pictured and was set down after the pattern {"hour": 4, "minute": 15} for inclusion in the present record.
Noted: {"hour": 2, "minute": 42}
